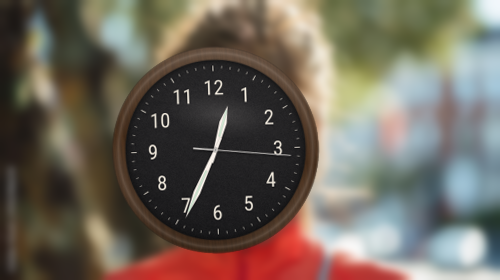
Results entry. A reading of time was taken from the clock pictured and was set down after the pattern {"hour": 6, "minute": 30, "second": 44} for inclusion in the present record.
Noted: {"hour": 12, "minute": 34, "second": 16}
